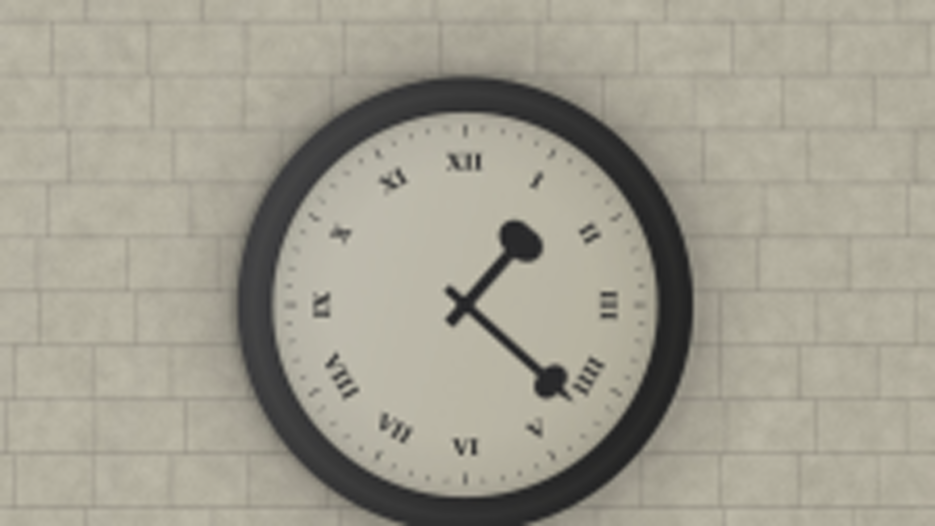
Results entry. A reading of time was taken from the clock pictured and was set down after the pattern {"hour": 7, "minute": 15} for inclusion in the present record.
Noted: {"hour": 1, "minute": 22}
